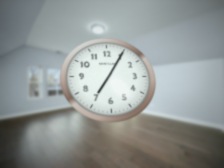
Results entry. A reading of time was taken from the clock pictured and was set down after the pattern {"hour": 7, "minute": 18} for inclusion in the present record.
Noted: {"hour": 7, "minute": 5}
